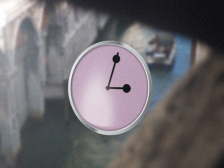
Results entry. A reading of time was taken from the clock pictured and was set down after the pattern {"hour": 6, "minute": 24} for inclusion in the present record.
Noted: {"hour": 3, "minute": 3}
